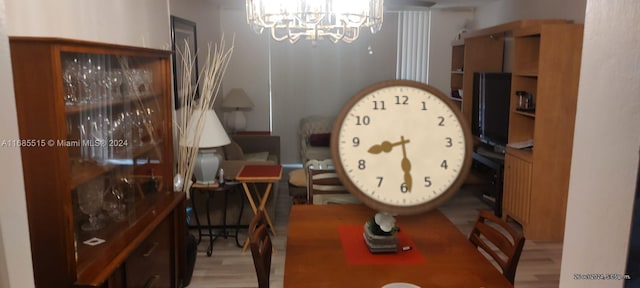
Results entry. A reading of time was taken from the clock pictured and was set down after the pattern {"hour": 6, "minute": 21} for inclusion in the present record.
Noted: {"hour": 8, "minute": 29}
